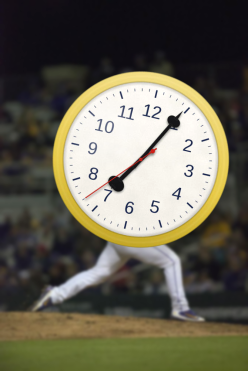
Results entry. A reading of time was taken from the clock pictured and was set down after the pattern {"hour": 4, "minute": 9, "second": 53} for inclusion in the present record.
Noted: {"hour": 7, "minute": 4, "second": 37}
